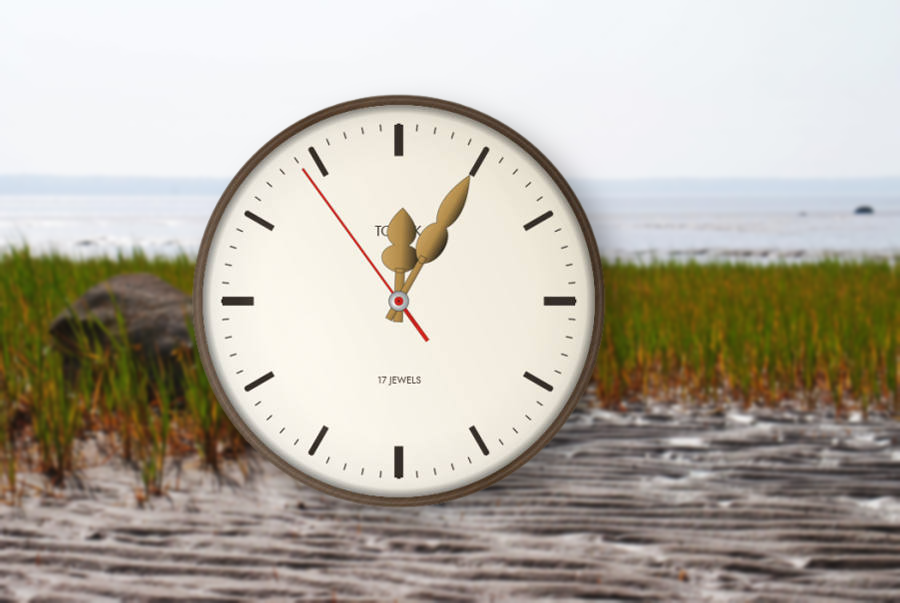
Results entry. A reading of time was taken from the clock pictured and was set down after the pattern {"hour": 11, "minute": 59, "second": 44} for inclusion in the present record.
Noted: {"hour": 12, "minute": 4, "second": 54}
